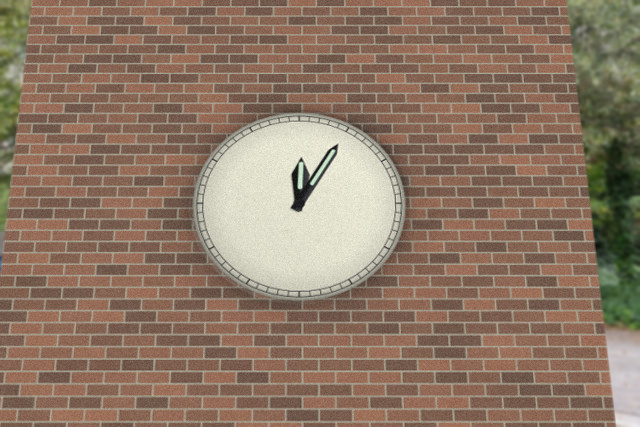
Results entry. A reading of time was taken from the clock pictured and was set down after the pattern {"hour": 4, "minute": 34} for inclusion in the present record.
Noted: {"hour": 12, "minute": 5}
